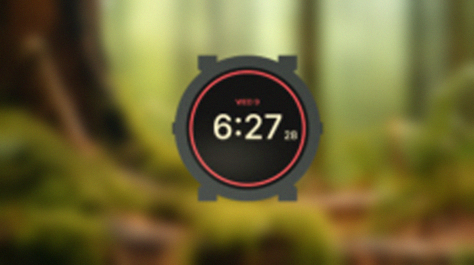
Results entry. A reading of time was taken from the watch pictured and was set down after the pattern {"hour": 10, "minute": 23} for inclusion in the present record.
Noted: {"hour": 6, "minute": 27}
